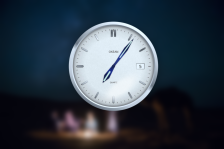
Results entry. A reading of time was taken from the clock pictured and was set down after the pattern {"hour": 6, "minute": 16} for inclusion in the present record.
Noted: {"hour": 7, "minute": 6}
